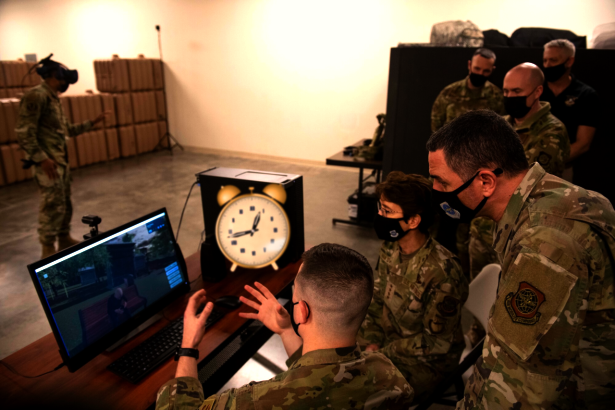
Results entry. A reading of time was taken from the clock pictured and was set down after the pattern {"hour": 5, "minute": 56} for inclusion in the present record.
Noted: {"hour": 12, "minute": 43}
